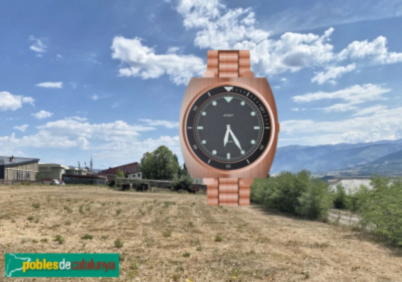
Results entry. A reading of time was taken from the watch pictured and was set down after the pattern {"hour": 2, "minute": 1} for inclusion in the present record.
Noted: {"hour": 6, "minute": 25}
